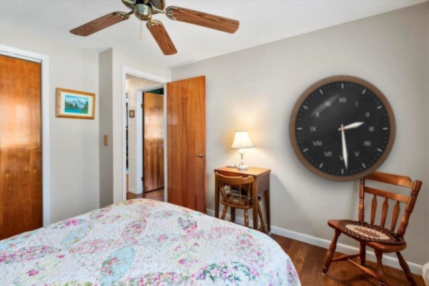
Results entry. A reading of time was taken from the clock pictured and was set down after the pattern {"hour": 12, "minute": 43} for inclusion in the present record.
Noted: {"hour": 2, "minute": 29}
